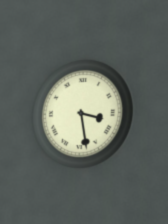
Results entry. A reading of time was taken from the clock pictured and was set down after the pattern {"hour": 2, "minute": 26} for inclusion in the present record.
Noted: {"hour": 3, "minute": 28}
